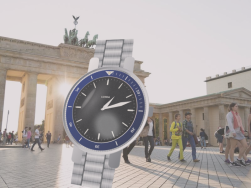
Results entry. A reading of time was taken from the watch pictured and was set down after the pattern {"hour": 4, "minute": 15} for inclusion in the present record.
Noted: {"hour": 1, "minute": 12}
